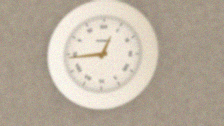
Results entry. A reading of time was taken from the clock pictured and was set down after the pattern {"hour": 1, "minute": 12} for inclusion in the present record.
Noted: {"hour": 12, "minute": 44}
